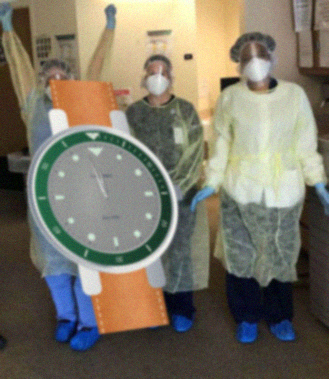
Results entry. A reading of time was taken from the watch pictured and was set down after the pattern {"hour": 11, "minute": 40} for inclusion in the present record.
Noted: {"hour": 11, "minute": 58}
